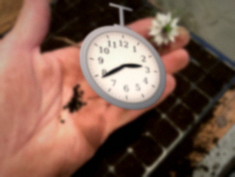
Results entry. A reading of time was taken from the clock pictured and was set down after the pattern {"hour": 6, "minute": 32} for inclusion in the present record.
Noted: {"hour": 2, "minute": 39}
